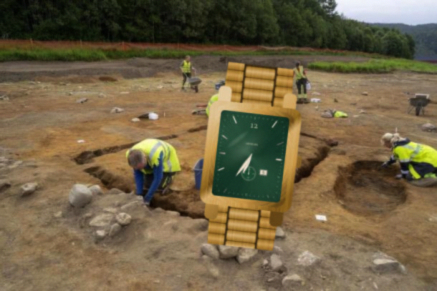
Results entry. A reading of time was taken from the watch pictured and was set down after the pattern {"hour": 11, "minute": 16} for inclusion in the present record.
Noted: {"hour": 6, "minute": 35}
